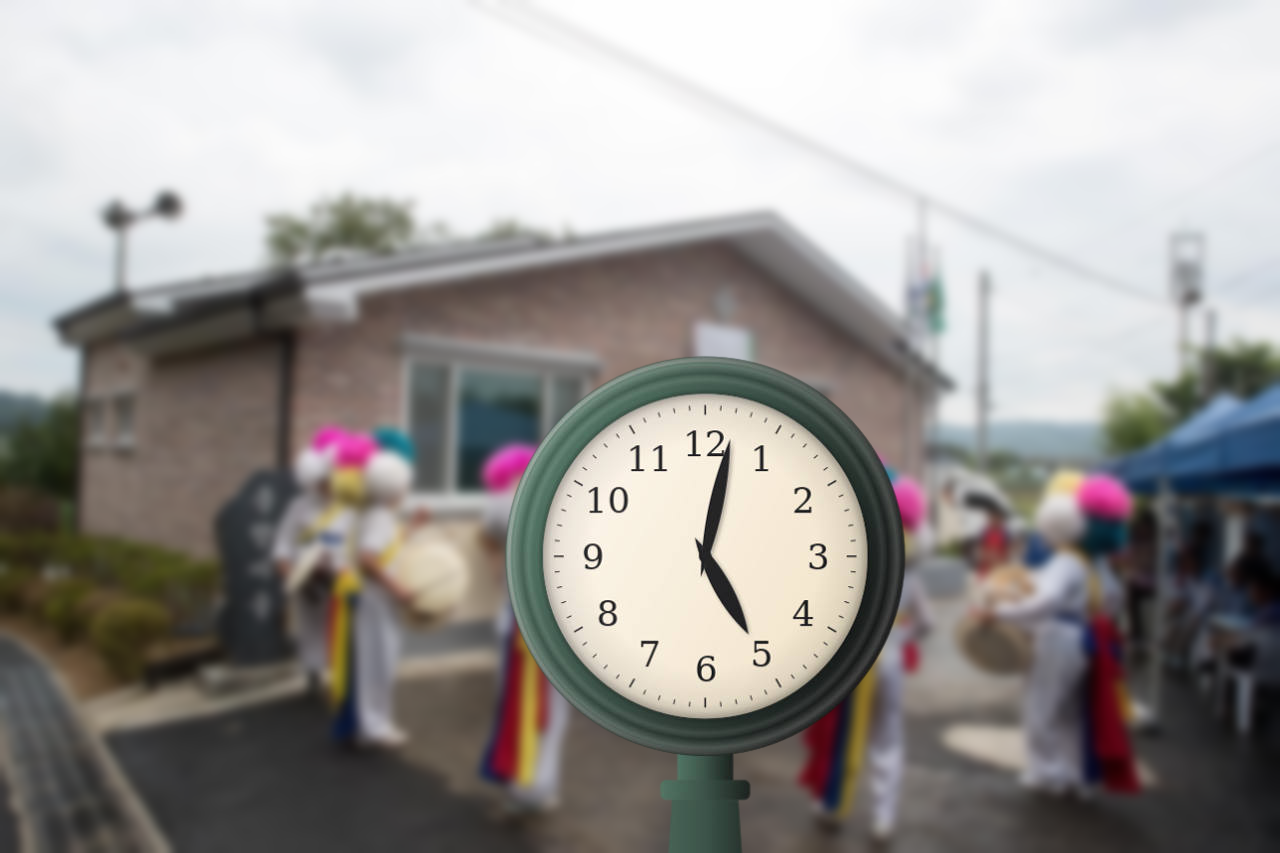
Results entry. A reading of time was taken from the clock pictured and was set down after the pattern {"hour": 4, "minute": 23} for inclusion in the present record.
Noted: {"hour": 5, "minute": 2}
